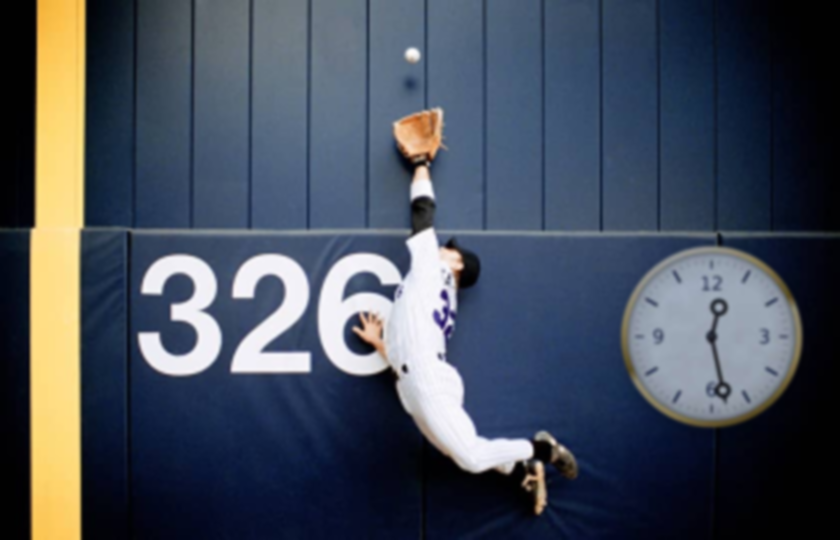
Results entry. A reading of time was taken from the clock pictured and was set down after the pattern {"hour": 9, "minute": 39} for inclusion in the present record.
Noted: {"hour": 12, "minute": 28}
